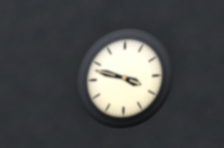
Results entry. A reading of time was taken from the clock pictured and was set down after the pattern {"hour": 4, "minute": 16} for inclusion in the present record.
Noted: {"hour": 3, "minute": 48}
